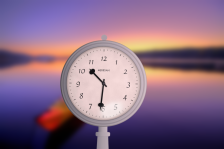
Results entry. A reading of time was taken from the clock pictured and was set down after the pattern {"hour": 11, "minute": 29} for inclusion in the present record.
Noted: {"hour": 10, "minute": 31}
